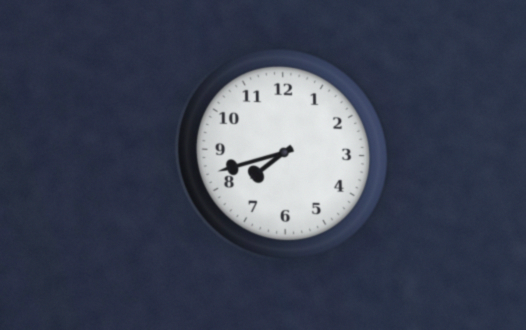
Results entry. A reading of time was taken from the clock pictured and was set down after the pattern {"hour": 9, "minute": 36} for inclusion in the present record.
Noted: {"hour": 7, "minute": 42}
